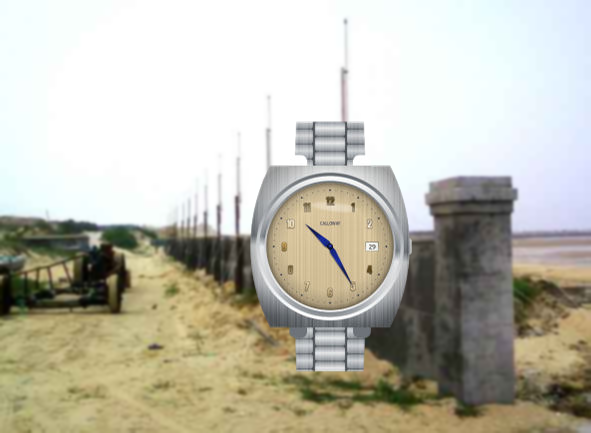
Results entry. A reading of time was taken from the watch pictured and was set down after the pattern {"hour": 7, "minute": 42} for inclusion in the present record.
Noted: {"hour": 10, "minute": 25}
